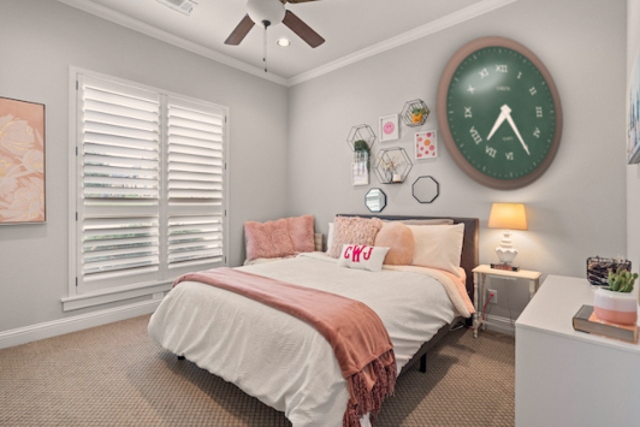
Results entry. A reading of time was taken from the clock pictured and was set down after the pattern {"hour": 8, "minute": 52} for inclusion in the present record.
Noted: {"hour": 7, "minute": 25}
